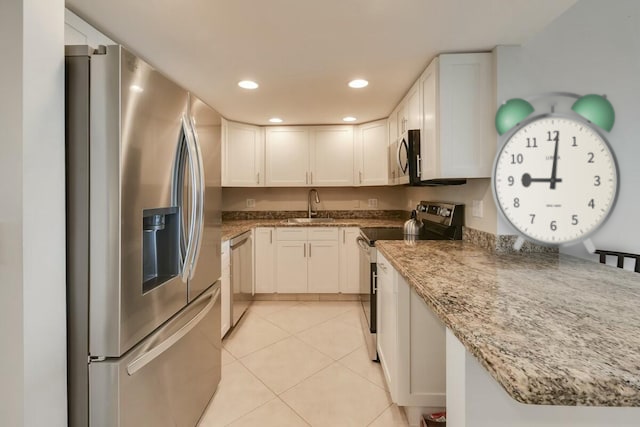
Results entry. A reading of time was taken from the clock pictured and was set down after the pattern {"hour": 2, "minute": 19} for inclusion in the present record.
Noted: {"hour": 9, "minute": 1}
